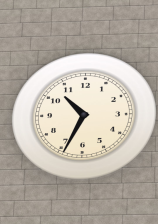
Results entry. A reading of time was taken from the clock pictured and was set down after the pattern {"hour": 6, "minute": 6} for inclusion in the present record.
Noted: {"hour": 10, "minute": 34}
